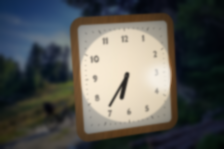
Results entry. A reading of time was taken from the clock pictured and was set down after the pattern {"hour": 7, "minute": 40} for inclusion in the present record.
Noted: {"hour": 6, "minute": 36}
